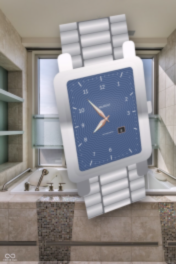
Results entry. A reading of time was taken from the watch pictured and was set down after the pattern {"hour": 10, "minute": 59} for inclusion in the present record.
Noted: {"hour": 7, "minute": 54}
